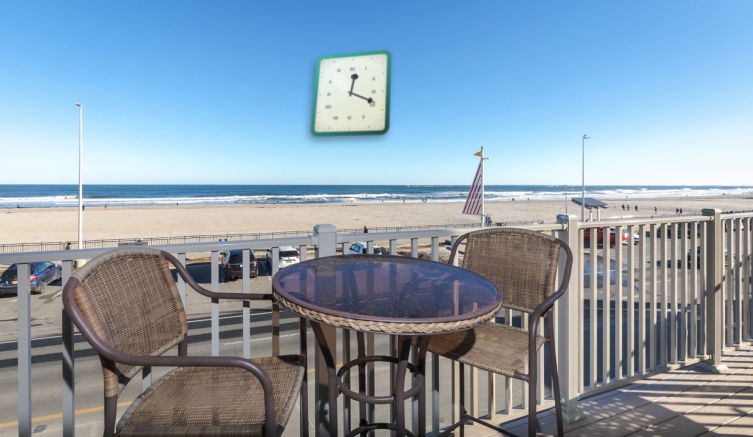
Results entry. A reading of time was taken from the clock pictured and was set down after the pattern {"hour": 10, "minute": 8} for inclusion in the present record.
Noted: {"hour": 12, "minute": 19}
